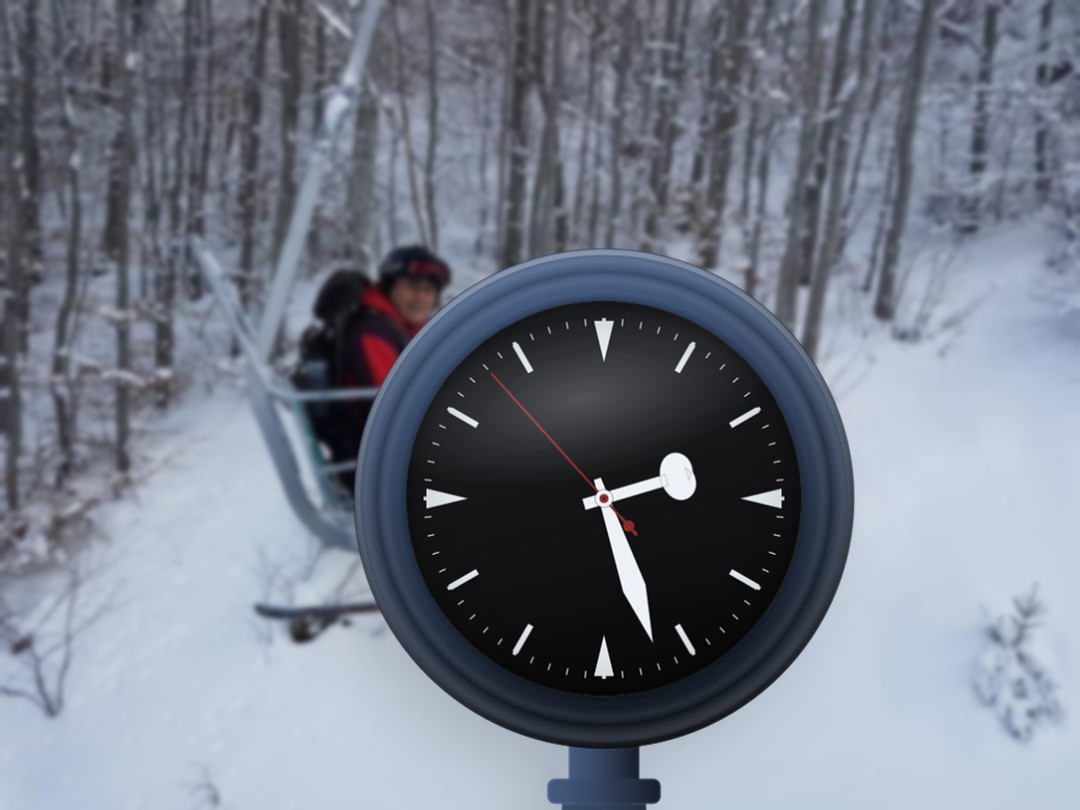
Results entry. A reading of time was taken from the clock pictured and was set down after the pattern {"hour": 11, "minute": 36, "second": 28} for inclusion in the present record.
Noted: {"hour": 2, "minute": 26, "second": 53}
